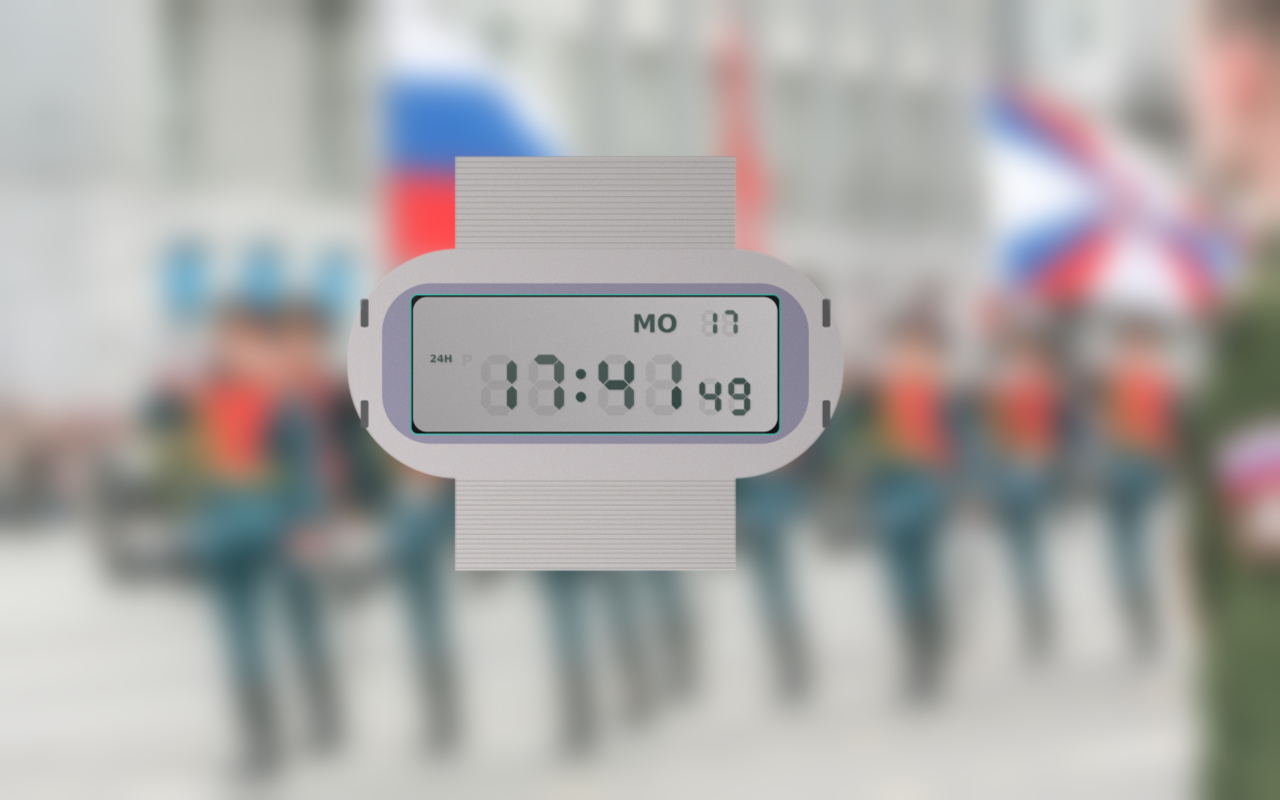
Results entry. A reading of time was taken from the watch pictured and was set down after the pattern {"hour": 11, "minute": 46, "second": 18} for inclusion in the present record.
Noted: {"hour": 17, "minute": 41, "second": 49}
